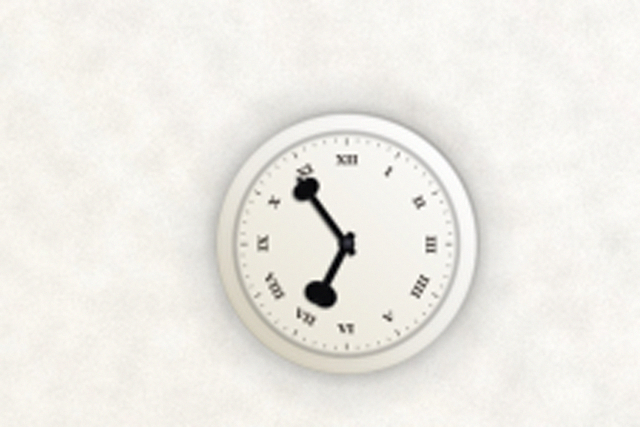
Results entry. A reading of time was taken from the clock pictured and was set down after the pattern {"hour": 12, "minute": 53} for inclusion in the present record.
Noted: {"hour": 6, "minute": 54}
